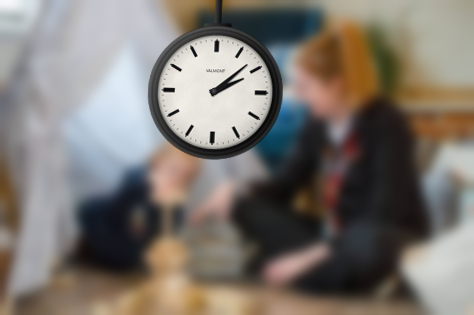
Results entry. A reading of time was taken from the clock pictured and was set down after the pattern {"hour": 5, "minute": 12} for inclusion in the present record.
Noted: {"hour": 2, "minute": 8}
